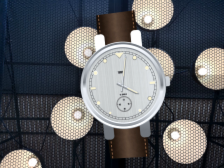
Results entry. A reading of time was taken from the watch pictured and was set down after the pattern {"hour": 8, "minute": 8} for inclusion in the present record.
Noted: {"hour": 4, "minute": 2}
